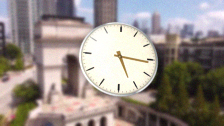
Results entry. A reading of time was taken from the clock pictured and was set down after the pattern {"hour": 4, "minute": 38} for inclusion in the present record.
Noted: {"hour": 5, "minute": 16}
